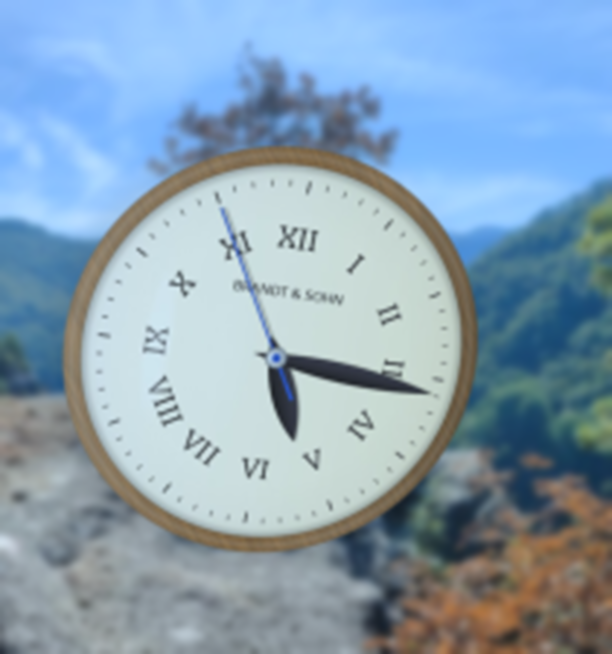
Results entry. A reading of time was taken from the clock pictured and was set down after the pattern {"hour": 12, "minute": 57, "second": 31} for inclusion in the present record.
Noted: {"hour": 5, "minute": 15, "second": 55}
